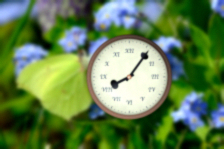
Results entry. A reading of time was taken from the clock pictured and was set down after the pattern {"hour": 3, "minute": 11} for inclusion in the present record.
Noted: {"hour": 8, "minute": 6}
